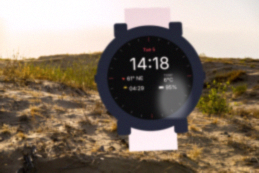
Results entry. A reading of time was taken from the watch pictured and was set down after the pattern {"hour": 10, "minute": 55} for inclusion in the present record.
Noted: {"hour": 14, "minute": 18}
